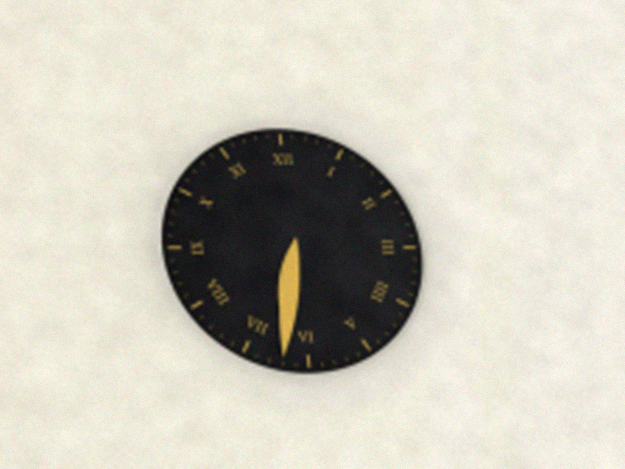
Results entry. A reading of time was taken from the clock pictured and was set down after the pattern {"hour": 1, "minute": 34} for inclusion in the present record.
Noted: {"hour": 6, "minute": 32}
